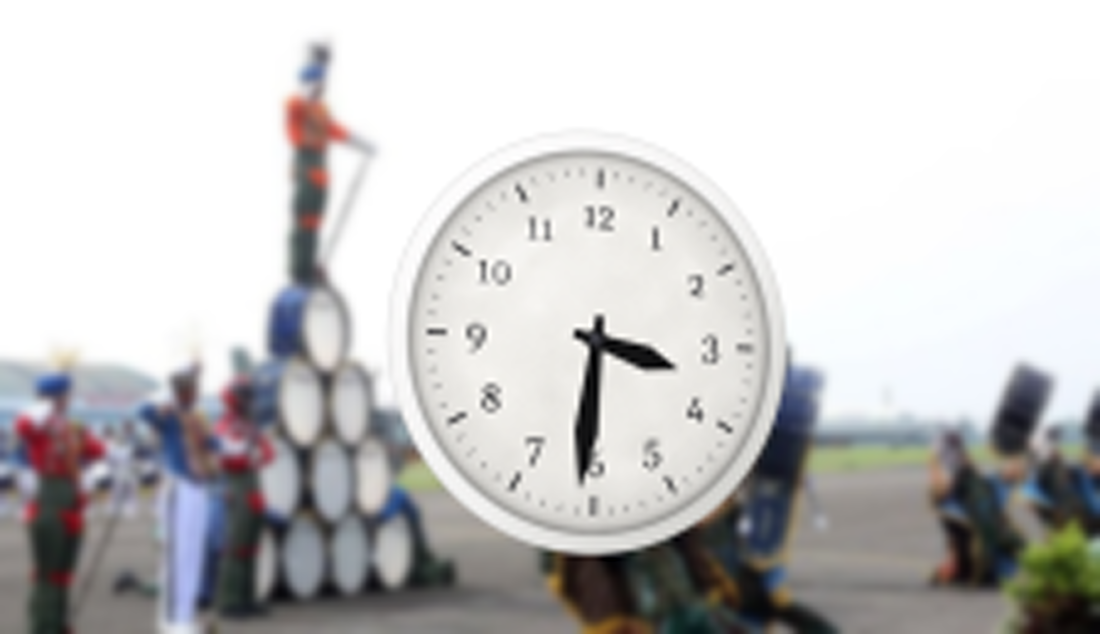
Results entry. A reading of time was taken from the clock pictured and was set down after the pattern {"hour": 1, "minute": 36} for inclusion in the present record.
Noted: {"hour": 3, "minute": 31}
